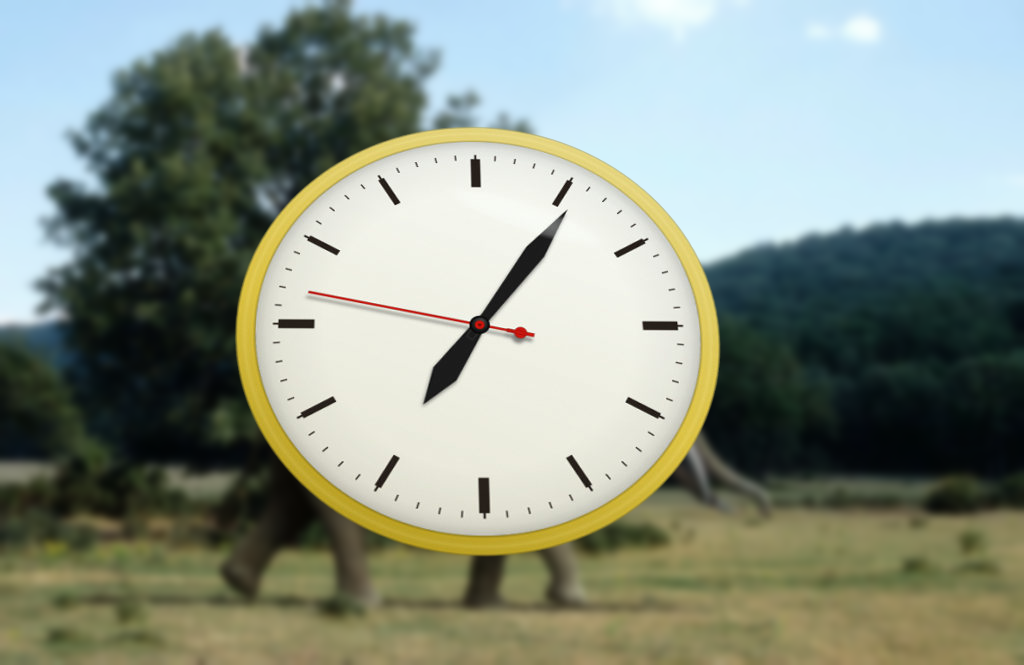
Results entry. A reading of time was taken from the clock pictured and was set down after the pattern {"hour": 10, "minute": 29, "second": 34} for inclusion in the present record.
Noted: {"hour": 7, "minute": 5, "second": 47}
